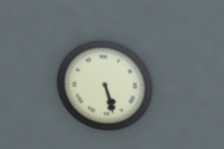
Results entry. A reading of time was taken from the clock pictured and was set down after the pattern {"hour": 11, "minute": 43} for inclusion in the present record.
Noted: {"hour": 5, "minute": 28}
